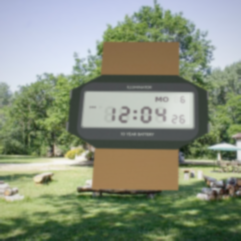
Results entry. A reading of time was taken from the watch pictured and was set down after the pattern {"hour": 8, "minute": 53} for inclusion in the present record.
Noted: {"hour": 12, "minute": 4}
